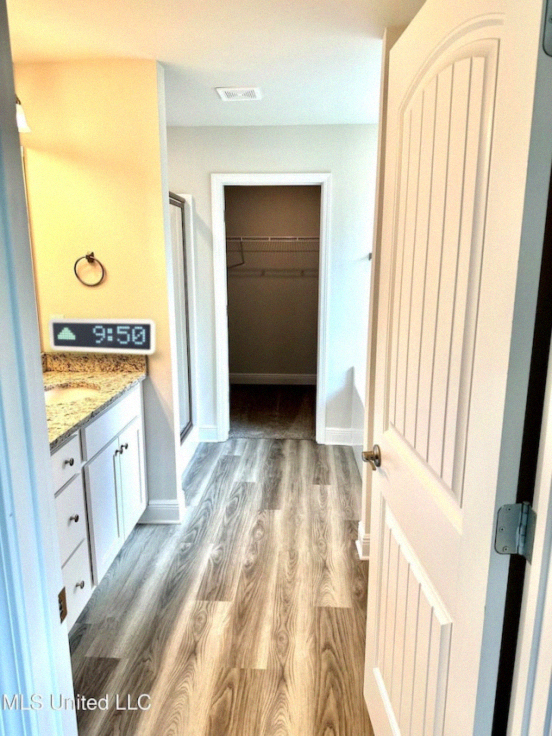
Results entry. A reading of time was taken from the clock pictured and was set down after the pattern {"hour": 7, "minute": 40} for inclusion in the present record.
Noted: {"hour": 9, "minute": 50}
